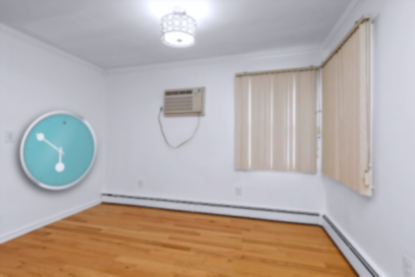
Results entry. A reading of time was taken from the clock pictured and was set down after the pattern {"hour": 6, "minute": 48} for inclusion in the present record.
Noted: {"hour": 5, "minute": 50}
